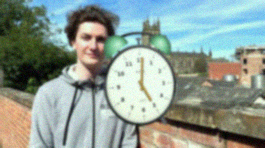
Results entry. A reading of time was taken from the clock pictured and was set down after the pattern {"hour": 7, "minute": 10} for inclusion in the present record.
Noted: {"hour": 5, "minute": 1}
